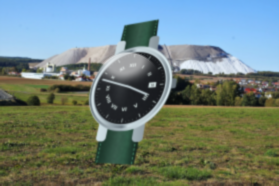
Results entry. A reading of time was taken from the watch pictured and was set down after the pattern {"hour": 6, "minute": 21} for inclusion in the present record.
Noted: {"hour": 3, "minute": 48}
